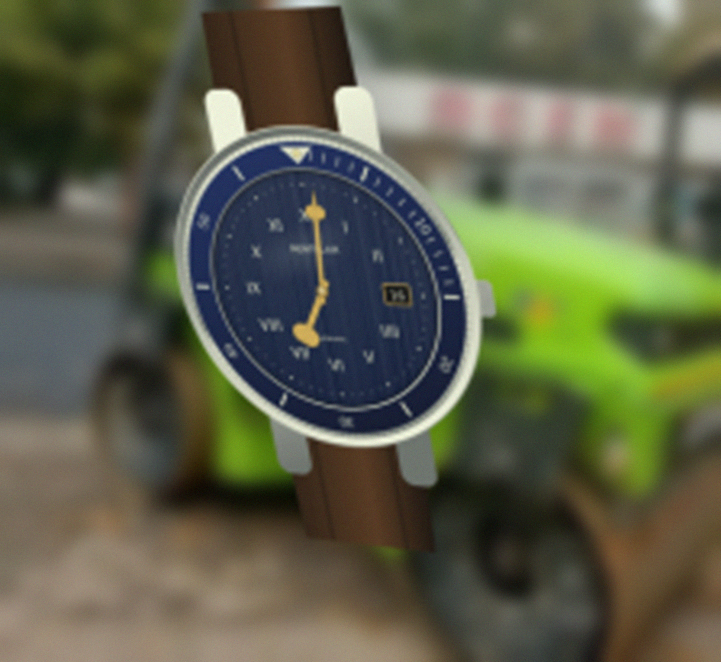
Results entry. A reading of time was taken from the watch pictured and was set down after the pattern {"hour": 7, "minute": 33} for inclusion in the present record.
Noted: {"hour": 7, "minute": 1}
